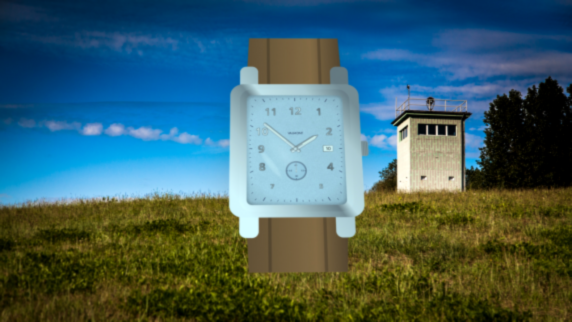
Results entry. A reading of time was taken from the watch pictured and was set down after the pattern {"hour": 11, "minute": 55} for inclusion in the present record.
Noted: {"hour": 1, "minute": 52}
